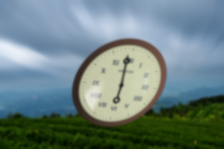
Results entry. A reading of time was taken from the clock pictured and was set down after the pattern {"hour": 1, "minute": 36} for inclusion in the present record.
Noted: {"hour": 5, "minute": 59}
